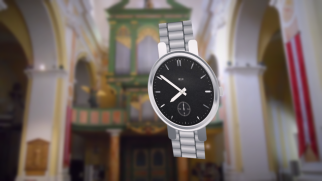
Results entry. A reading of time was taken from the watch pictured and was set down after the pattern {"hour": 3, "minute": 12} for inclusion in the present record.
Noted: {"hour": 7, "minute": 51}
